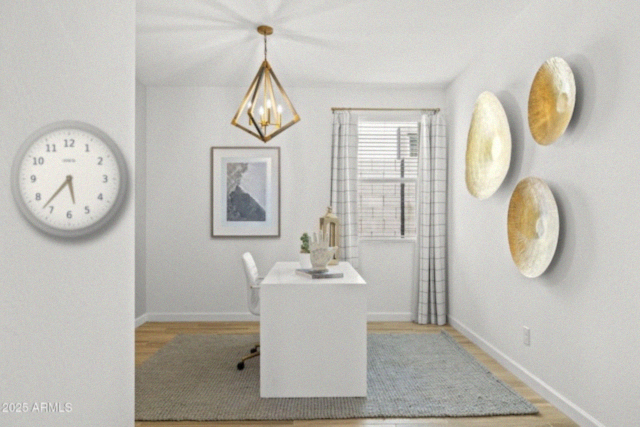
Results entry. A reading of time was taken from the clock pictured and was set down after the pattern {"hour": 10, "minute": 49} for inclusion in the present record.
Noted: {"hour": 5, "minute": 37}
